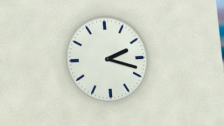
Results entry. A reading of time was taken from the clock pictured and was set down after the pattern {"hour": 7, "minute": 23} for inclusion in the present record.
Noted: {"hour": 2, "minute": 18}
